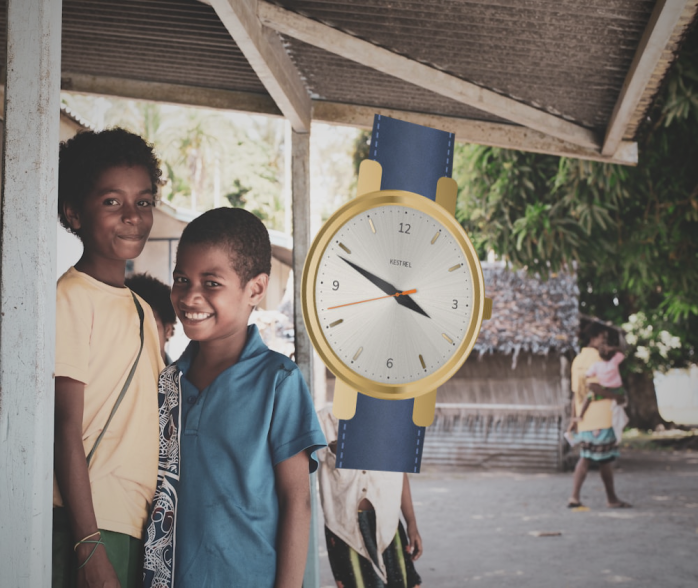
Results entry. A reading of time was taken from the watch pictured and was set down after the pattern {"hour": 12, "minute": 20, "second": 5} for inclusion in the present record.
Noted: {"hour": 3, "minute": 48, "second": 42}
